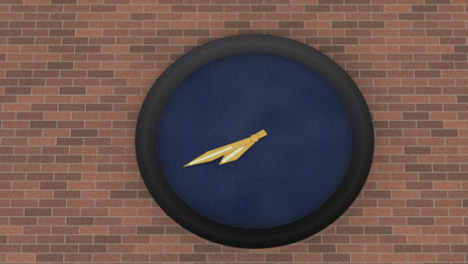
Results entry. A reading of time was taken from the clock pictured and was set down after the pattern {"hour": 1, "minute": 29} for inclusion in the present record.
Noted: {"hour": 7, "minute": 41}
